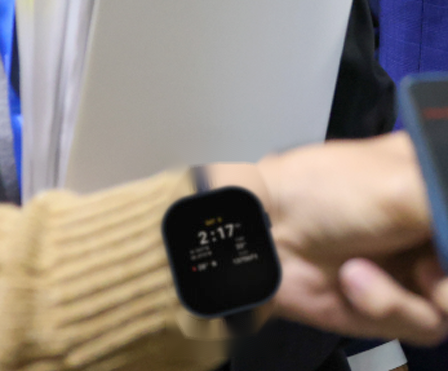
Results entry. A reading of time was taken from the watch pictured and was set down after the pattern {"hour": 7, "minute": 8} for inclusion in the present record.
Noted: {"hour": 2, "minute": 17}
